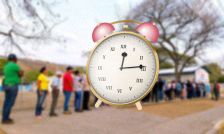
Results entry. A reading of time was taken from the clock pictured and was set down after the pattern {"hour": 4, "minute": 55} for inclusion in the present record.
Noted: {"hour": 12, "minute": 14}
